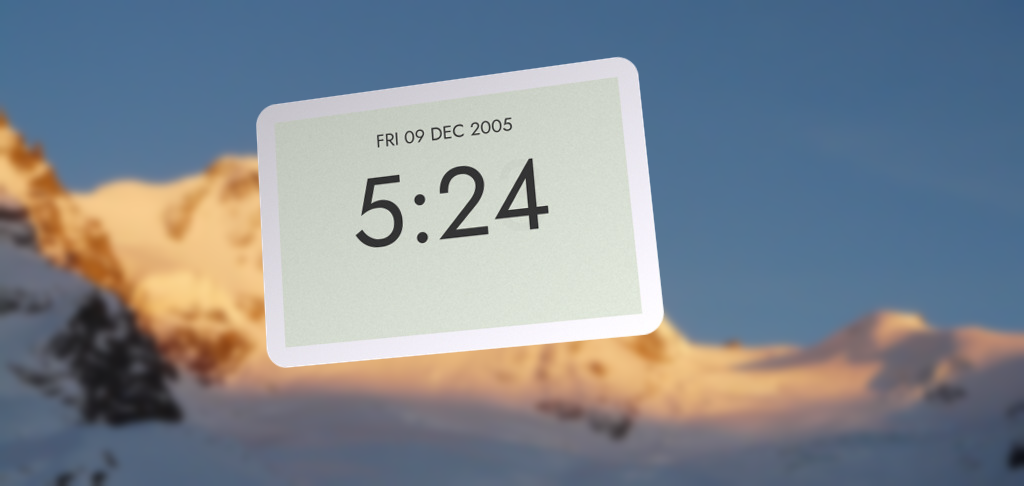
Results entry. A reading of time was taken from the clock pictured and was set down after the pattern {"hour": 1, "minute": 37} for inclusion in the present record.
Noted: {"hour": 5, "minute": 24}
